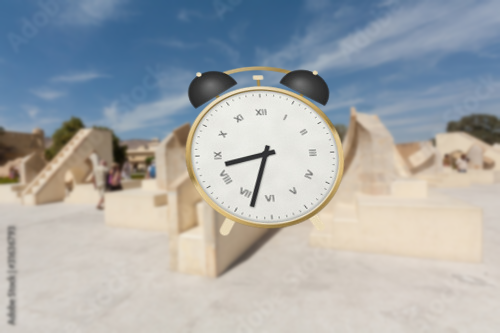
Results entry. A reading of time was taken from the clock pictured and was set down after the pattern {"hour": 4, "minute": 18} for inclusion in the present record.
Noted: {"hour": 8, "minute": 33}
